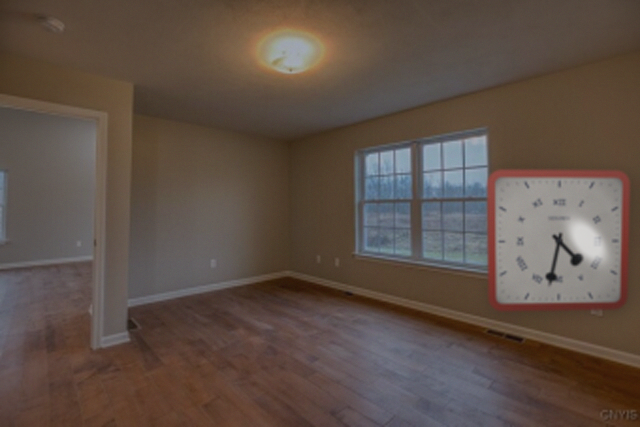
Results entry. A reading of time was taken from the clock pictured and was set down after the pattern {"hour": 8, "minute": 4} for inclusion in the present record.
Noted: {"hour": 4, "minute": 32}
